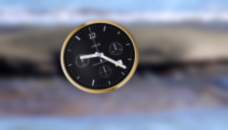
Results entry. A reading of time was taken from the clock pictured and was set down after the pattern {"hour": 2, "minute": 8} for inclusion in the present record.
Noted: {"hour": 9, "minute": 23}
